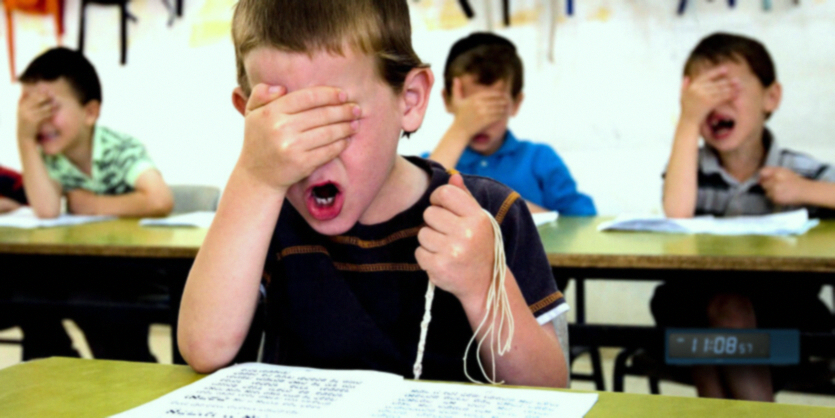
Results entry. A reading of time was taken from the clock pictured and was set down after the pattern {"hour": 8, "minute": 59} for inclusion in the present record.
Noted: {"hour": 11, "minute": 8}
